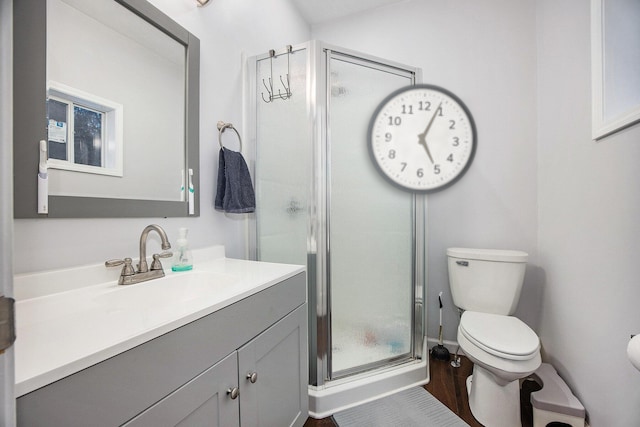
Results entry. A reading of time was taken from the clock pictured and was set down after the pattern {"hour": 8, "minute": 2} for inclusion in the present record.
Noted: {"hour": 5, "minute": 4}
